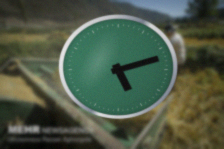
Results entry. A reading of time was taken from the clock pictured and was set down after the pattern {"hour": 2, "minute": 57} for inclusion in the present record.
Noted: {"hour": 5, "minute": 12}
